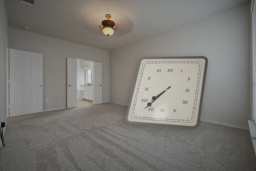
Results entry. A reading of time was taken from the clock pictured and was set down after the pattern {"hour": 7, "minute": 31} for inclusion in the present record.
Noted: {"hour": 7, "minute": 37}
